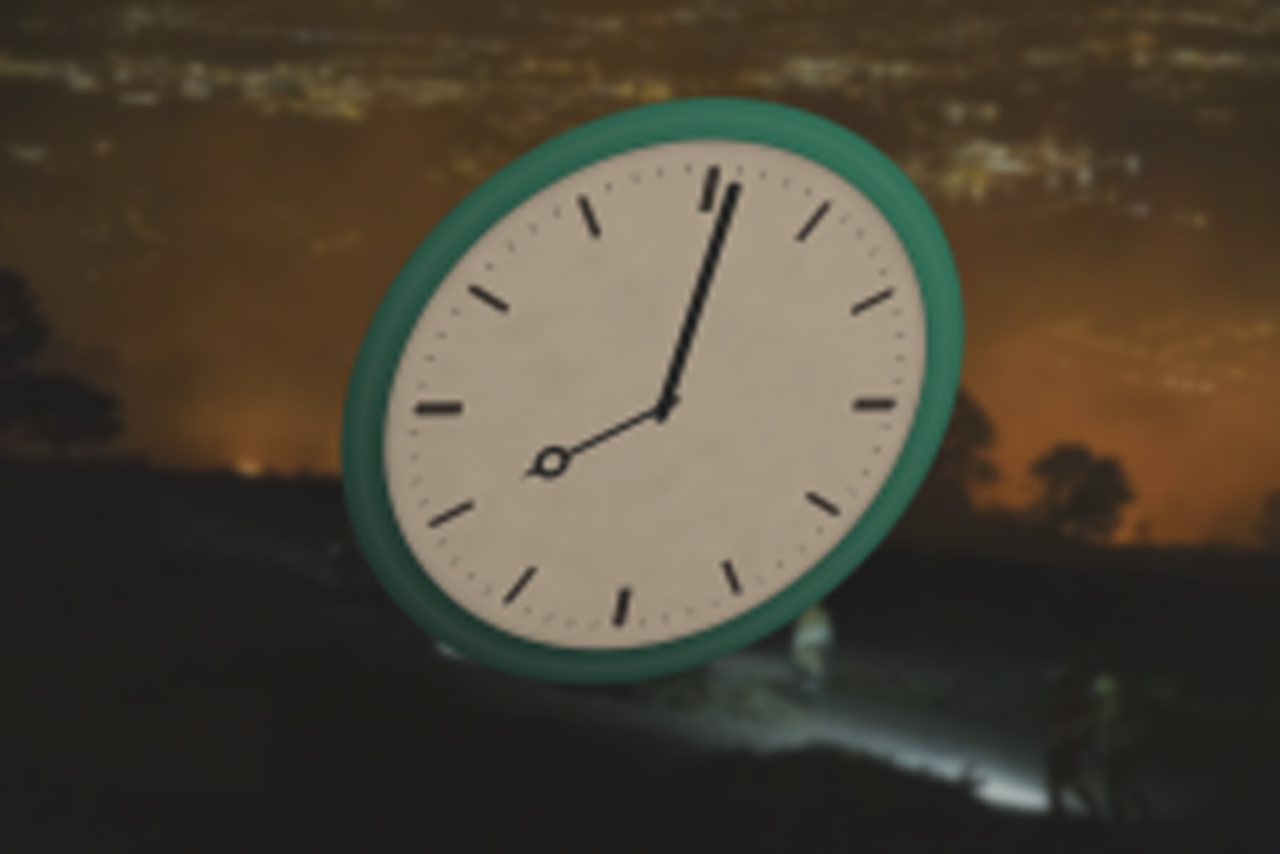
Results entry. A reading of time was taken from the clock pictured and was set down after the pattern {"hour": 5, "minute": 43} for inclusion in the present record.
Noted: {"hour": 8, "minute": 1}
